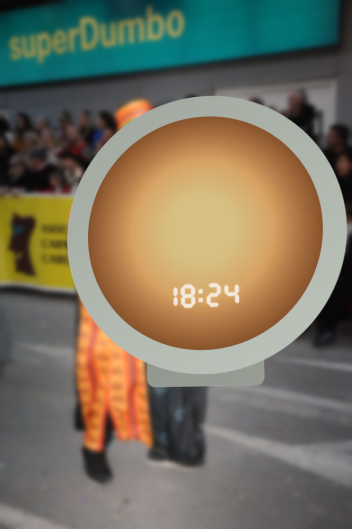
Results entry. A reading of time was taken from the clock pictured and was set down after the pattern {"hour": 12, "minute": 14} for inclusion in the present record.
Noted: {"hour": 18, "minute": 24}
